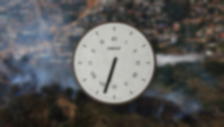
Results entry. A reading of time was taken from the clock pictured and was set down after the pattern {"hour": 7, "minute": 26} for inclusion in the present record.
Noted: {"hour": 6, "minute": 33}
